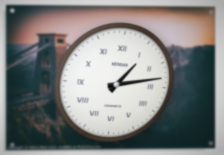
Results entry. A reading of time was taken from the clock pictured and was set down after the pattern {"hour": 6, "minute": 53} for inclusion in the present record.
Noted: {"hour": 1, "minute": 13}
